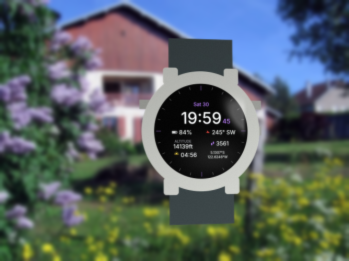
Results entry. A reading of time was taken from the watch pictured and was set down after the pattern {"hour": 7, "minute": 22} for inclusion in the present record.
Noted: {"hour": 19, "minute": 59}
